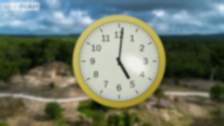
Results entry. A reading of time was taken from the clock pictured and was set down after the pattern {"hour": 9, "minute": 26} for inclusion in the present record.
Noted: {"hour": 5, "minute": 1}
